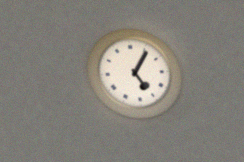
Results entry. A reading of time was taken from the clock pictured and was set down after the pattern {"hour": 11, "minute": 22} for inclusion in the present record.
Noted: {"hour": 5, "minute": 6}
